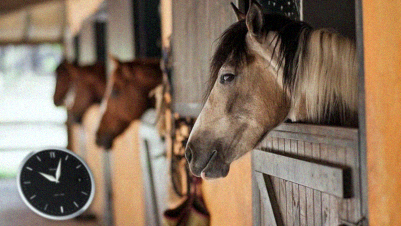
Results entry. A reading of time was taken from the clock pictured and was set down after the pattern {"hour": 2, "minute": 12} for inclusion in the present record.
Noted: {"hour": 10, "minute": 3}
